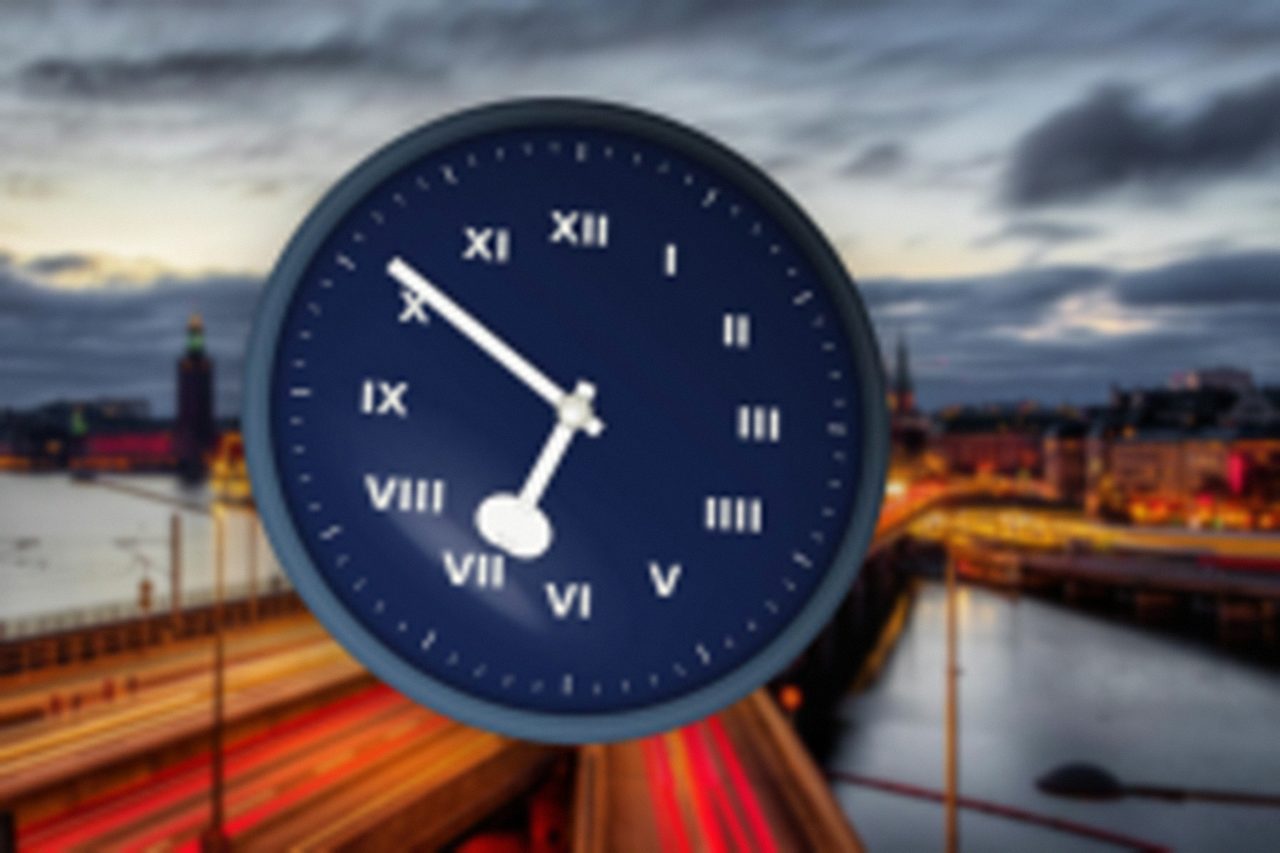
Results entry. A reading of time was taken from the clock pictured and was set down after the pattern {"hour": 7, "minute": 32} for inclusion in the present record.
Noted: {"hour": 6, "minute": 51}
